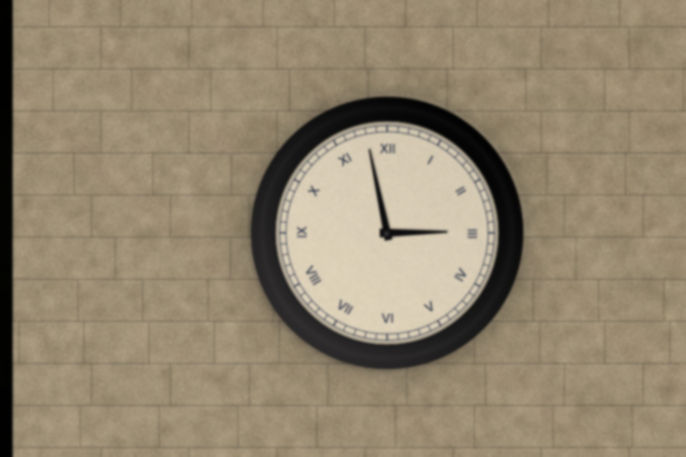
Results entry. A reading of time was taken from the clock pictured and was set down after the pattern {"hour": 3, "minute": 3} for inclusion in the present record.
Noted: {"hour": 2, "minute": 58}
